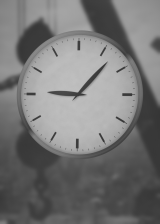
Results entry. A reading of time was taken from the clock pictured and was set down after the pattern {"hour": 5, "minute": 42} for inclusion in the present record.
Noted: {"hour": 9, "minute": 7}
